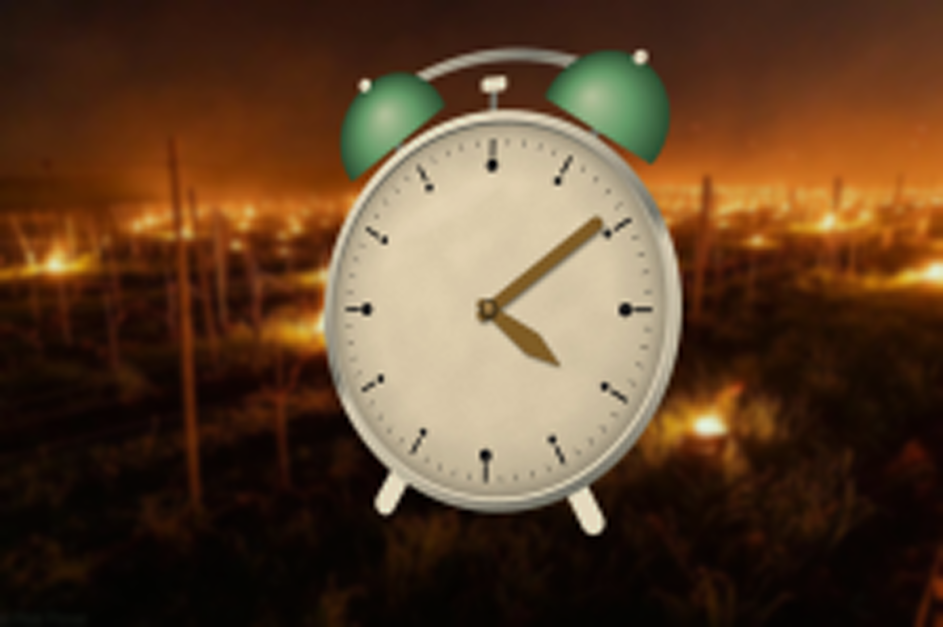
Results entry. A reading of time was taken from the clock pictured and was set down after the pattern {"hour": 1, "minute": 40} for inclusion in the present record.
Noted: {"hour": 4, "minute": 9}
